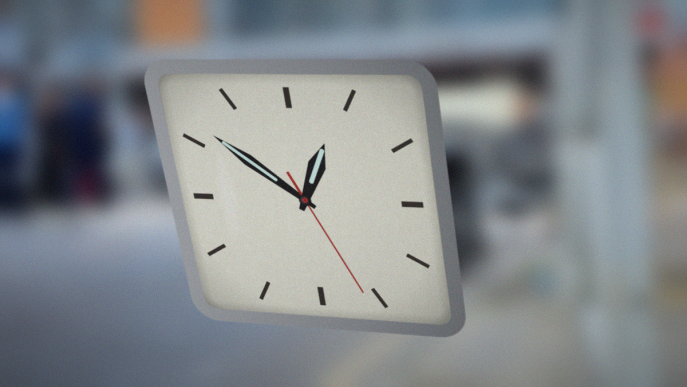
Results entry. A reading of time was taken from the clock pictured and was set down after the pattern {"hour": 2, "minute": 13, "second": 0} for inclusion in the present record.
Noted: {"hour": 12, "minute": 51, "second": 26}
